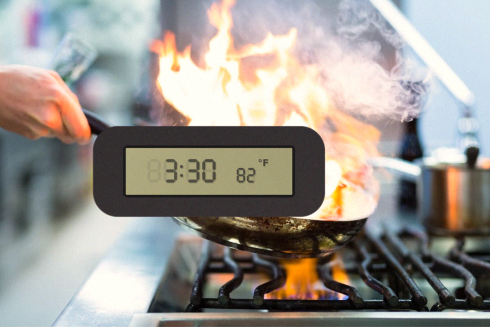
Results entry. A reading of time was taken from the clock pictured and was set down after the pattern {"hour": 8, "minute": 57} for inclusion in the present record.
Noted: {"hour": 3, "minute": 30}
